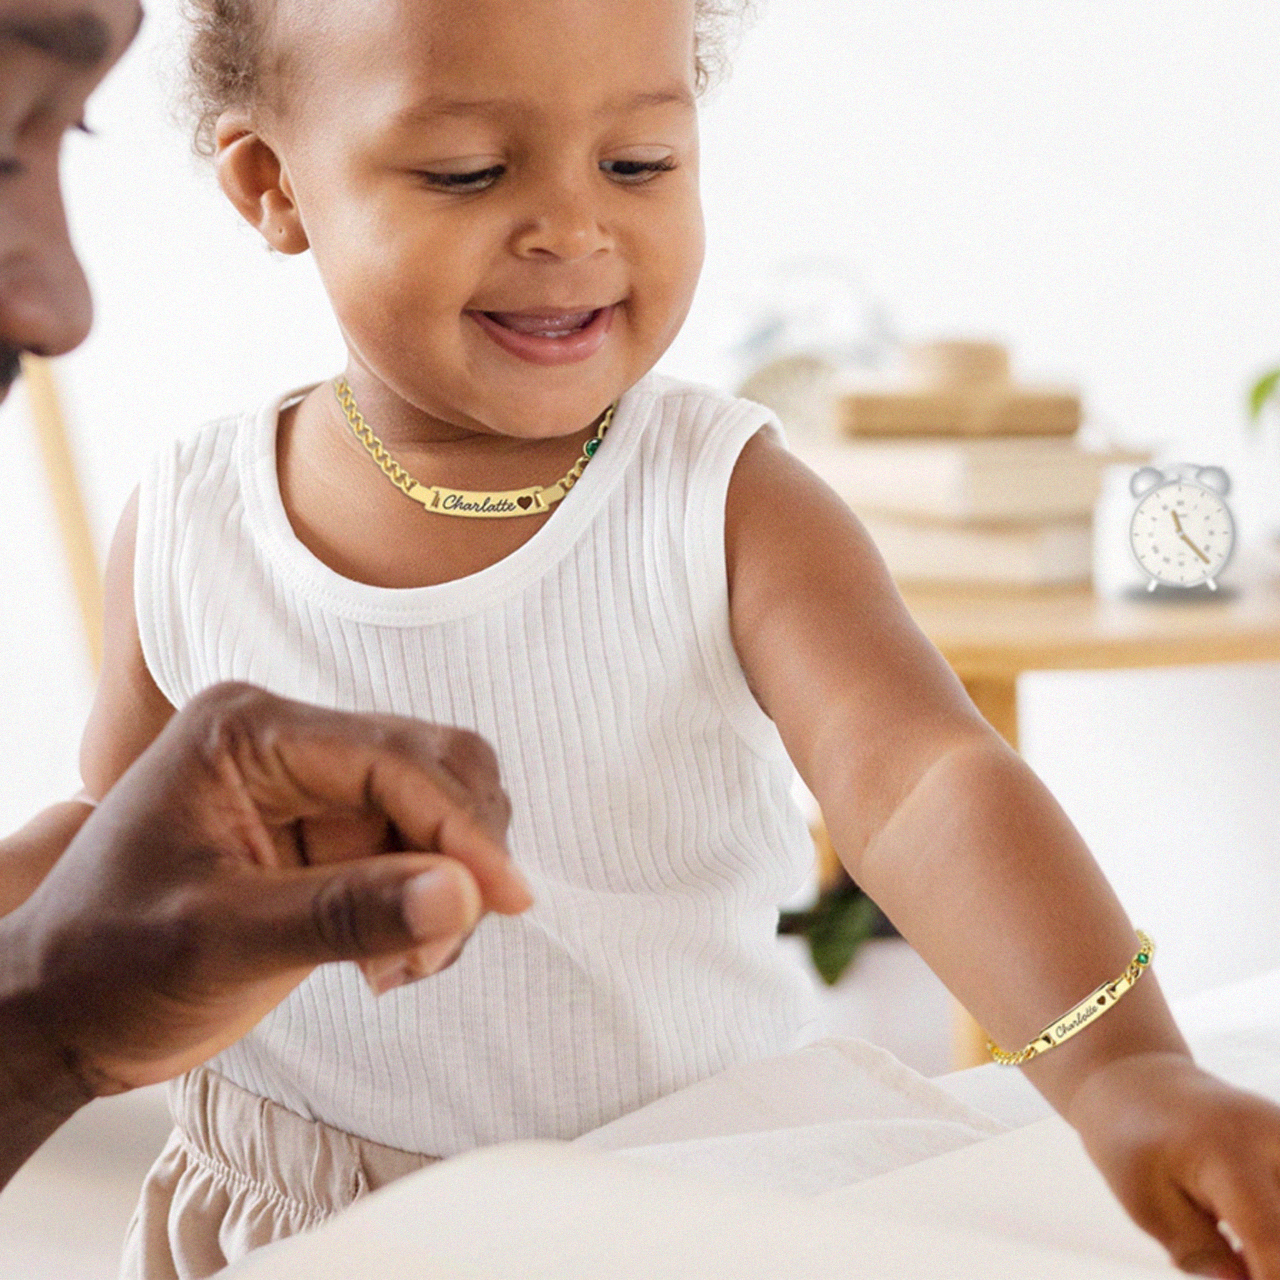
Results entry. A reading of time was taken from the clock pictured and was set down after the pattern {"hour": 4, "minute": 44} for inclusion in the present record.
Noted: {"hour": 11, "minute": 23}
